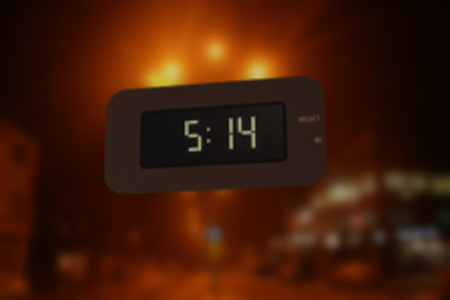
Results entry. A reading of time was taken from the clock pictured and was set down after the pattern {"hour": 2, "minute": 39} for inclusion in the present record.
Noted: {"hour": 5, "minute": 14}
